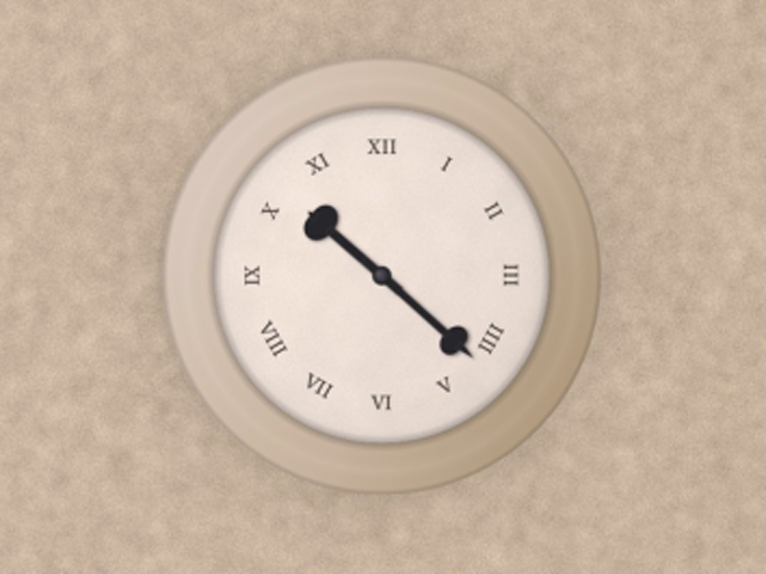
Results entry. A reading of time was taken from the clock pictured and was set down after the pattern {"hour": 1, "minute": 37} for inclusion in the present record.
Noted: {"hour": 10, "minute": 22}
